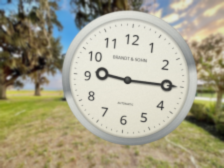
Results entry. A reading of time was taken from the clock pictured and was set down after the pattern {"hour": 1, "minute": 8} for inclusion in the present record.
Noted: {"hour": 9, "minute": 15}
